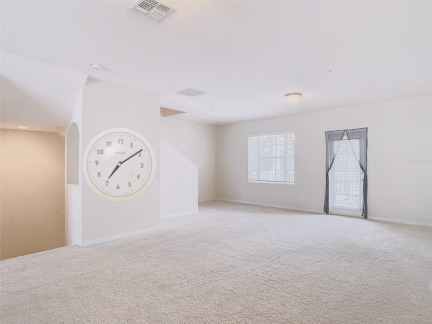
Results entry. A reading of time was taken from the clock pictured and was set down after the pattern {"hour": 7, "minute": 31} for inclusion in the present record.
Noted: {"hour": 7, "minute": 9}
